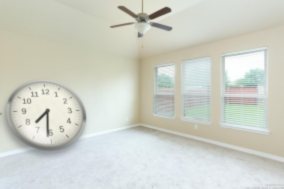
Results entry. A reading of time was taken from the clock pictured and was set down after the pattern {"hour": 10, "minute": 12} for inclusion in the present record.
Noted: {"hour": 7, "minute": 31}
